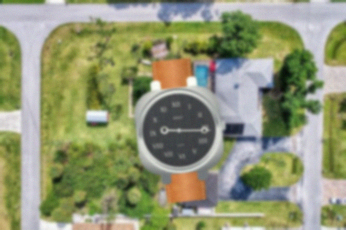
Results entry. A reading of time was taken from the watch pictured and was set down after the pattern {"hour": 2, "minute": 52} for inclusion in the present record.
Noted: {"hour": 9, "minute": 16}
